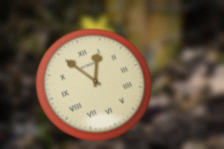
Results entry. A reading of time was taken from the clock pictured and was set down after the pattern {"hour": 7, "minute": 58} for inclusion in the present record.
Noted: {"hour": 12, "minute": 55}
